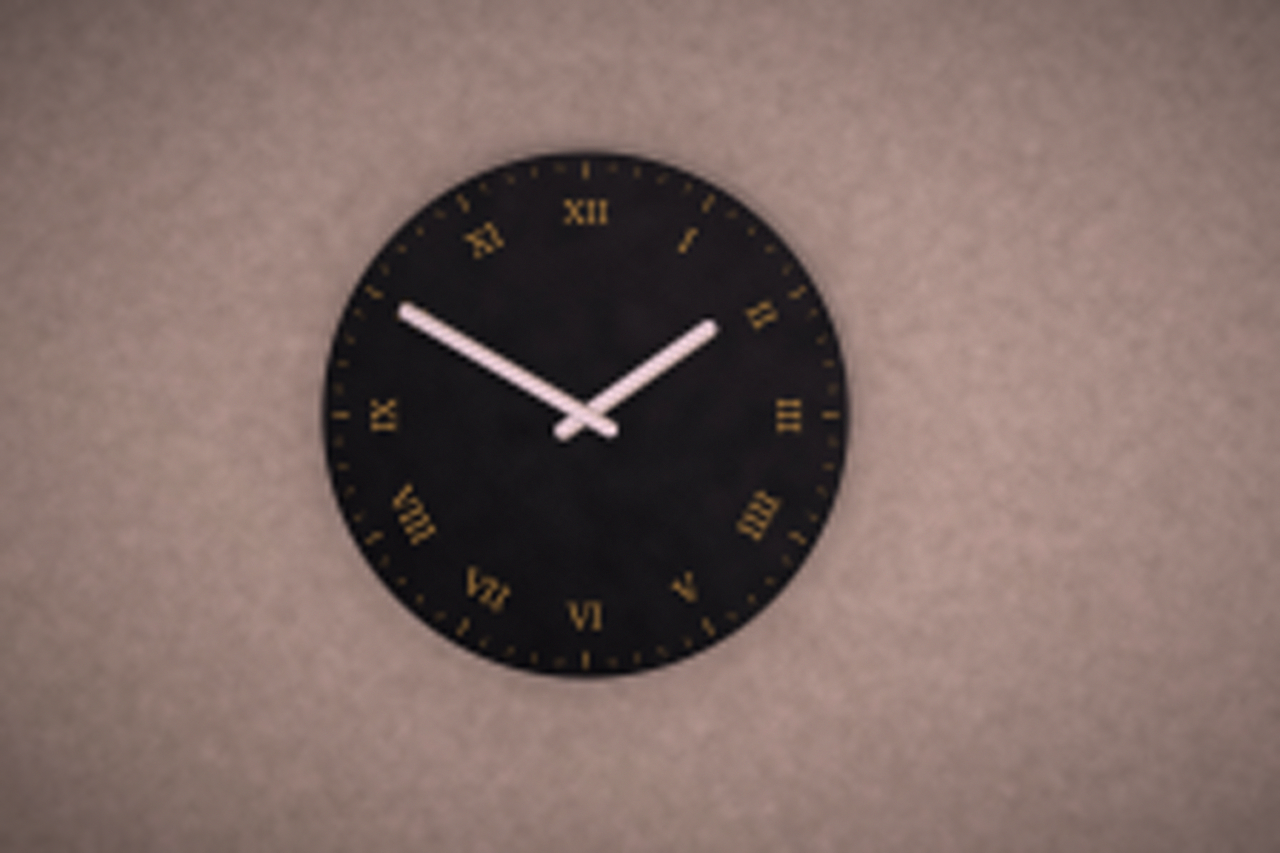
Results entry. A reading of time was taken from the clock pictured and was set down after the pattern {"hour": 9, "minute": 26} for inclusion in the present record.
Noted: {"hour": 1, "minute": 50}
